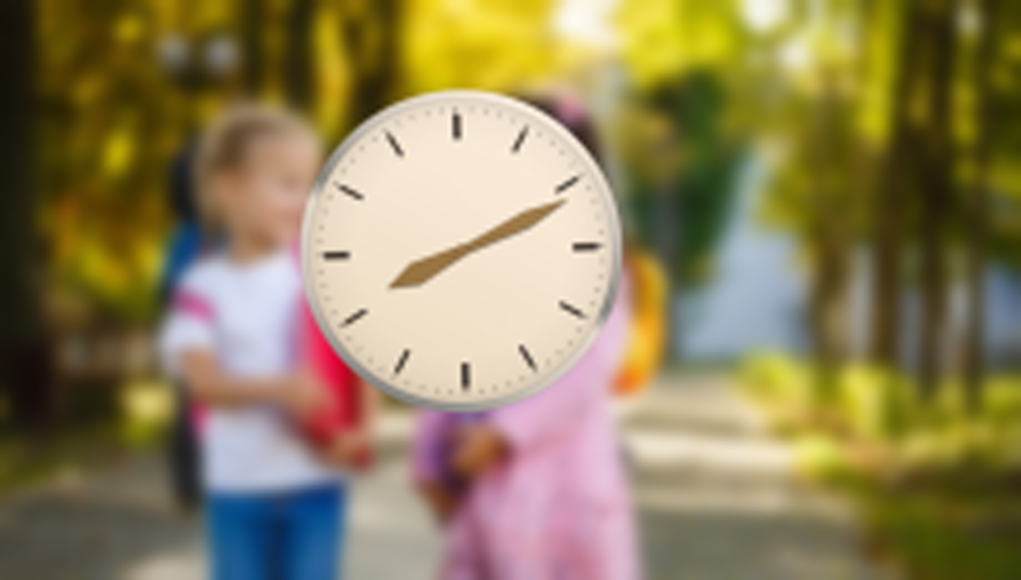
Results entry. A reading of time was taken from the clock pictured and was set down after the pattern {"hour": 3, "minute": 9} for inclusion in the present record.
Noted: {"hour": 8, "minute": 11}
